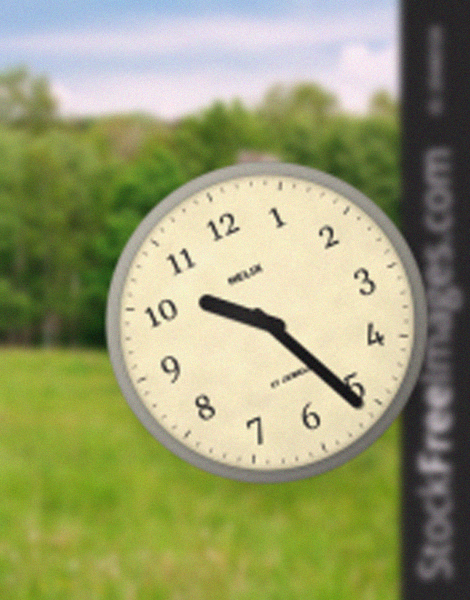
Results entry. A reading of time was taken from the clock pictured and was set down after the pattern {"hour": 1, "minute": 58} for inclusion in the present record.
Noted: {"hour": 10, "minute": 26}
